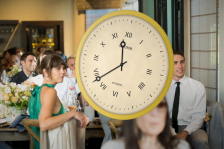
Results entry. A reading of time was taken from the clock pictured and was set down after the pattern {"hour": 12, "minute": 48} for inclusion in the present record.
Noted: {"hour": 11, "minute": 38}
